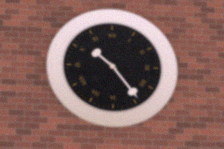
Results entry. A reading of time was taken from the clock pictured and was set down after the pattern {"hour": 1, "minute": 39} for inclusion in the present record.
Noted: {"hour": 10, "minute": 24}
